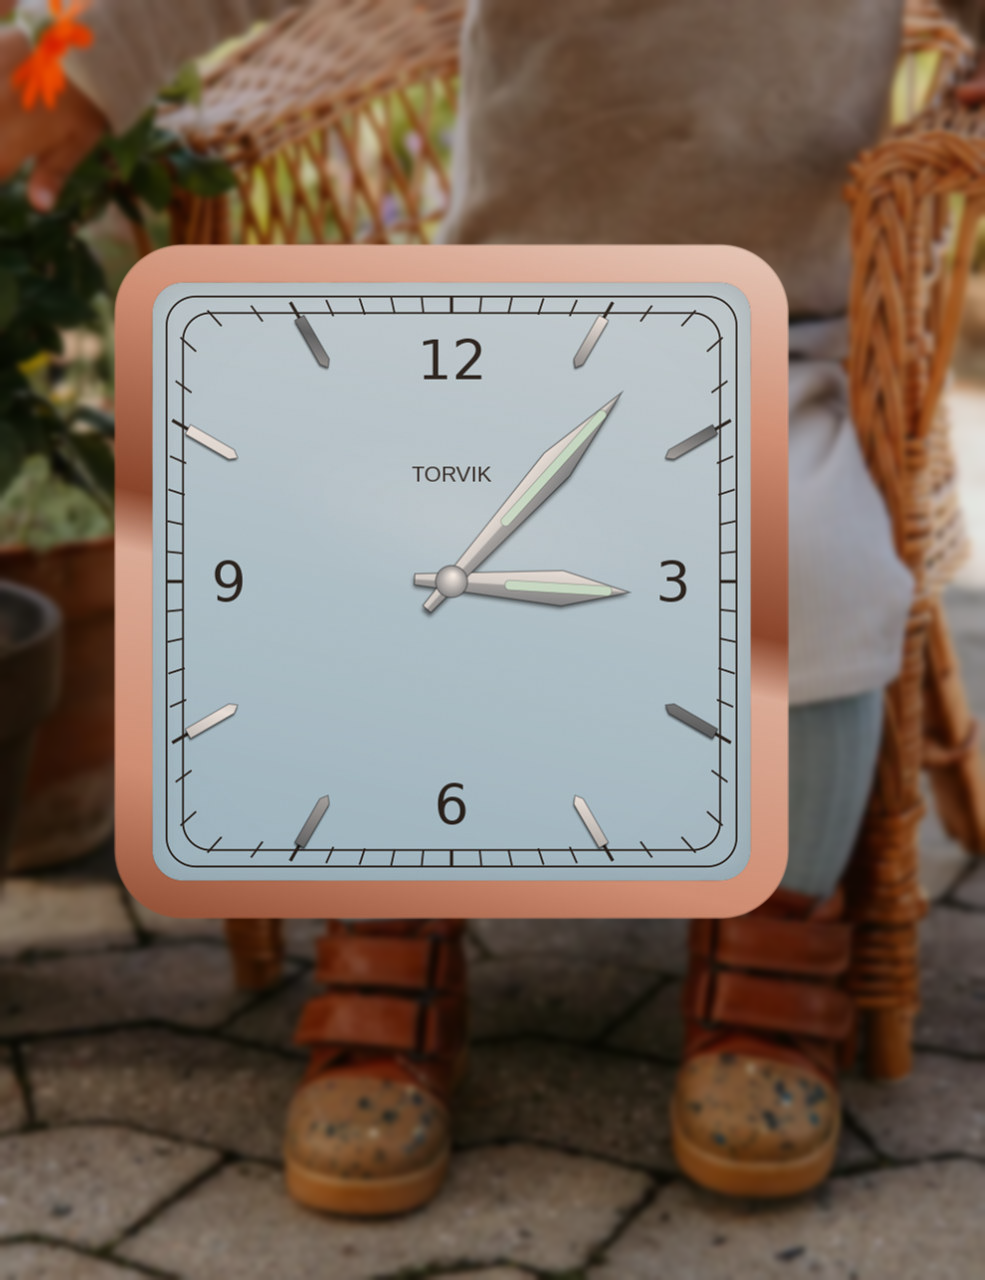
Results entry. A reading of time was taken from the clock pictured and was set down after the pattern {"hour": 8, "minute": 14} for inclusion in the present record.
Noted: {"hour": 3, "minute": 7}
